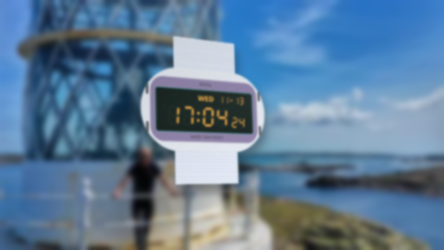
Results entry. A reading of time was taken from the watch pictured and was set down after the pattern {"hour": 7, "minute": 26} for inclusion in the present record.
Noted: {"hour": 17, "minute": 4}
